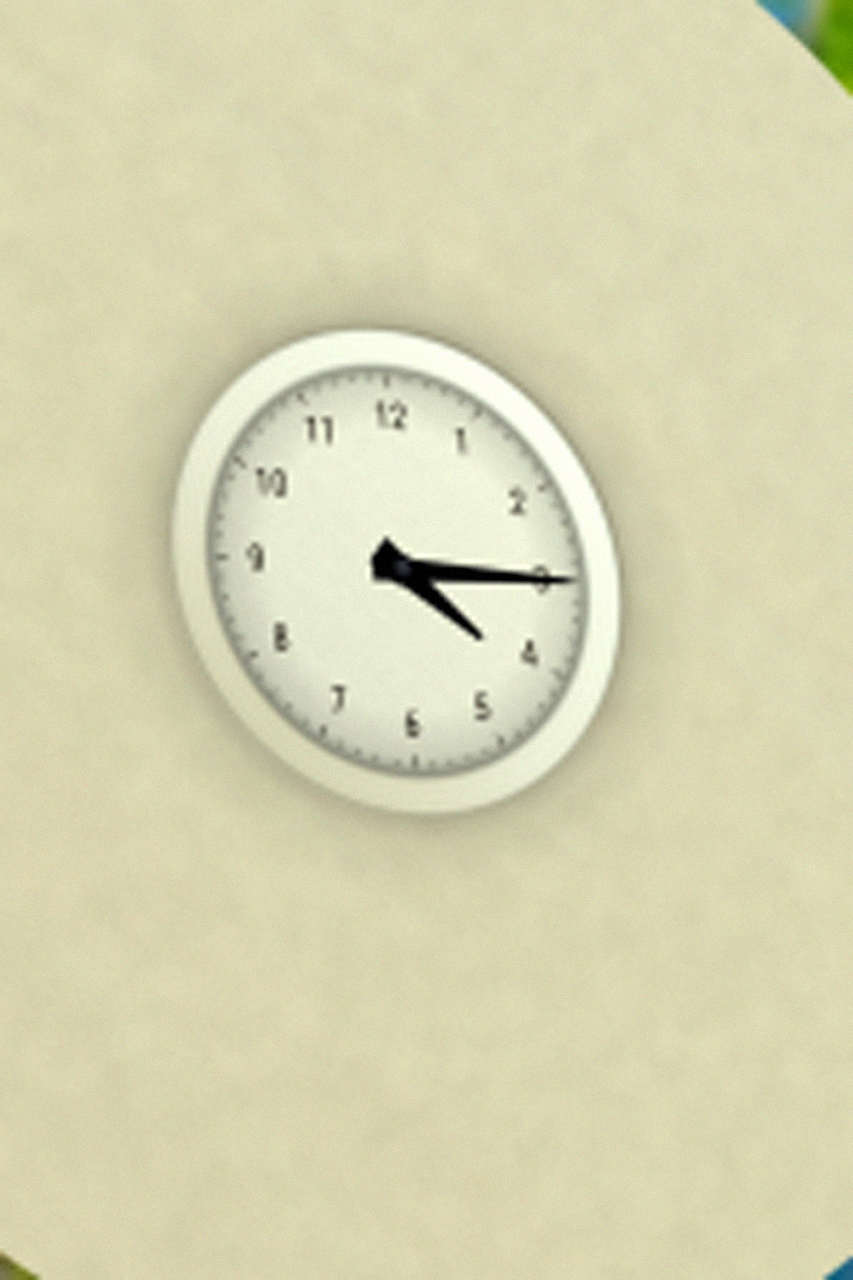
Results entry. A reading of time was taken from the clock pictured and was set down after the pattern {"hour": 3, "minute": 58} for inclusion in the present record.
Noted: {"hour": 4, "minute": 15}
